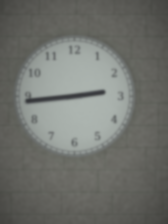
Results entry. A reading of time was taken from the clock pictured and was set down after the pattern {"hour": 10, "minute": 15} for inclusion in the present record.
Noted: {"hour": 2, "minute": 44}
